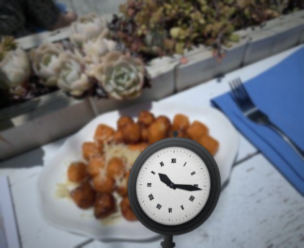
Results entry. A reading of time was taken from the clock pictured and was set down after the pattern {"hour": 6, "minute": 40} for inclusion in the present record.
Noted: {"hour": 10, "minute": 16}
